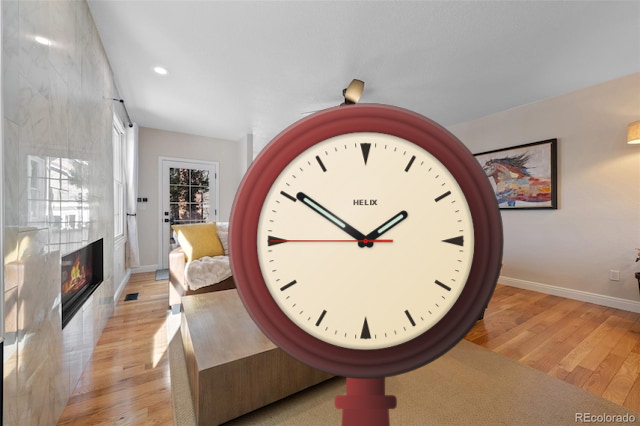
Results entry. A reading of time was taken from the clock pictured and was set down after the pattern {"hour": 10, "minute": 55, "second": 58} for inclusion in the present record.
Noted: {"hour": 1, "minute": 50, "second": 45}
